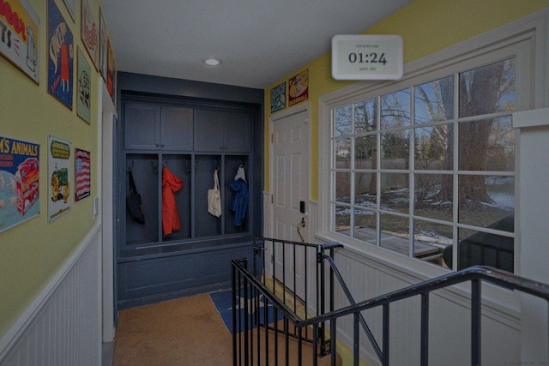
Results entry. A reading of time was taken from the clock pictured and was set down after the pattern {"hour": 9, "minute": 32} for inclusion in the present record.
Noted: {"hour": 1, "minute": 24}
